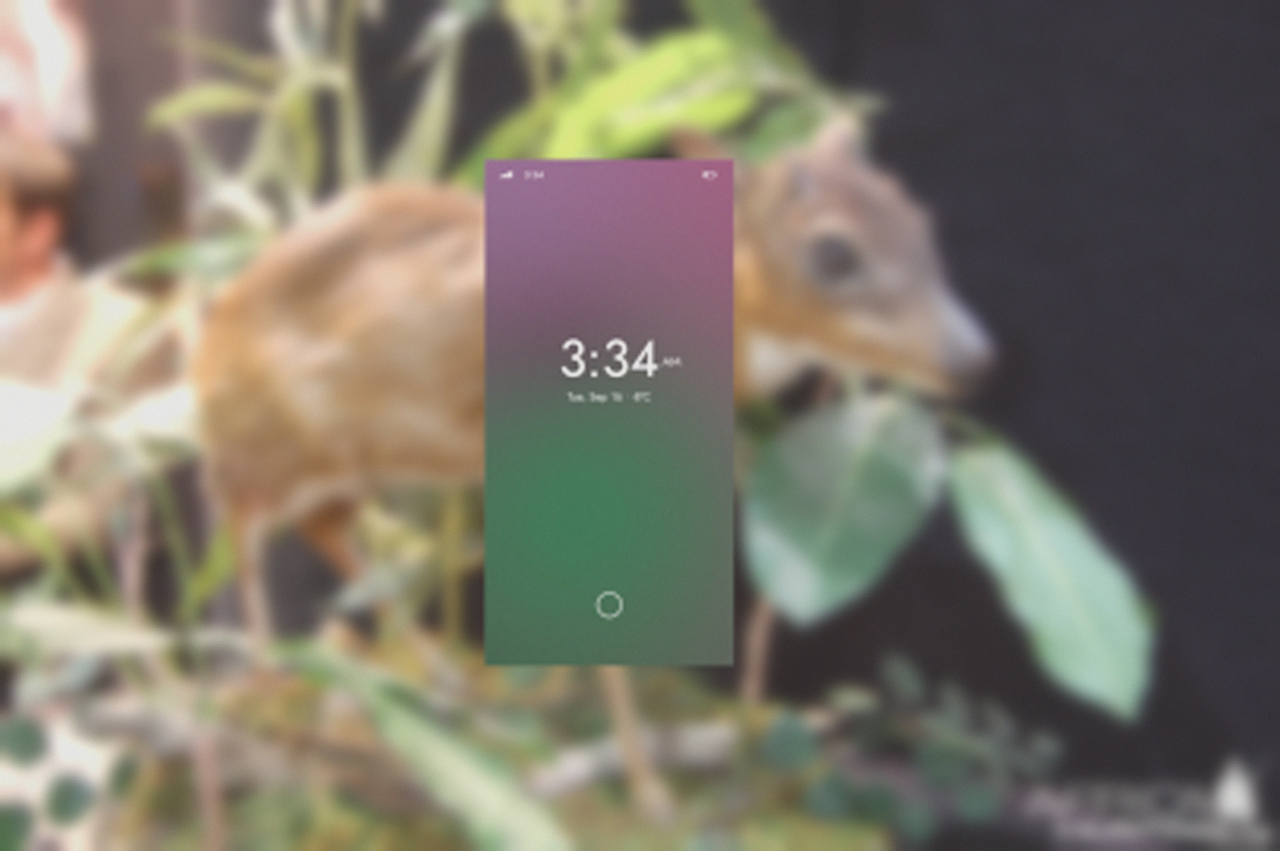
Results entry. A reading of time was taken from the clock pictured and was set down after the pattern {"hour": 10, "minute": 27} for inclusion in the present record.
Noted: {"hour": 3, "minute": 34}
